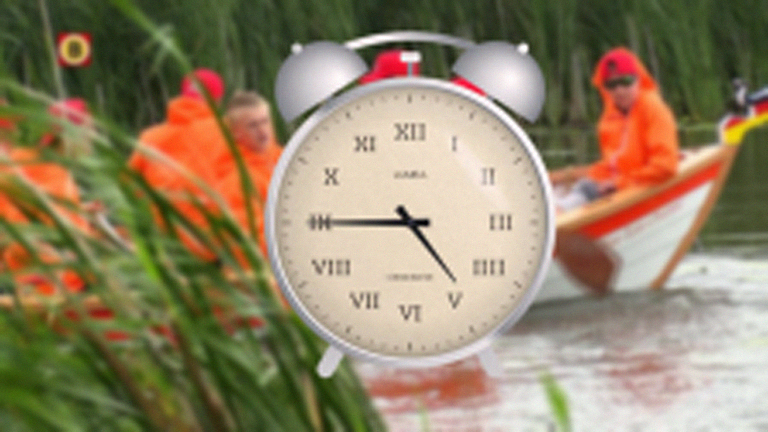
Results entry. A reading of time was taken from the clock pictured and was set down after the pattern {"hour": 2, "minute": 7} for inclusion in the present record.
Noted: {"hour": 4, "minute": 45}
